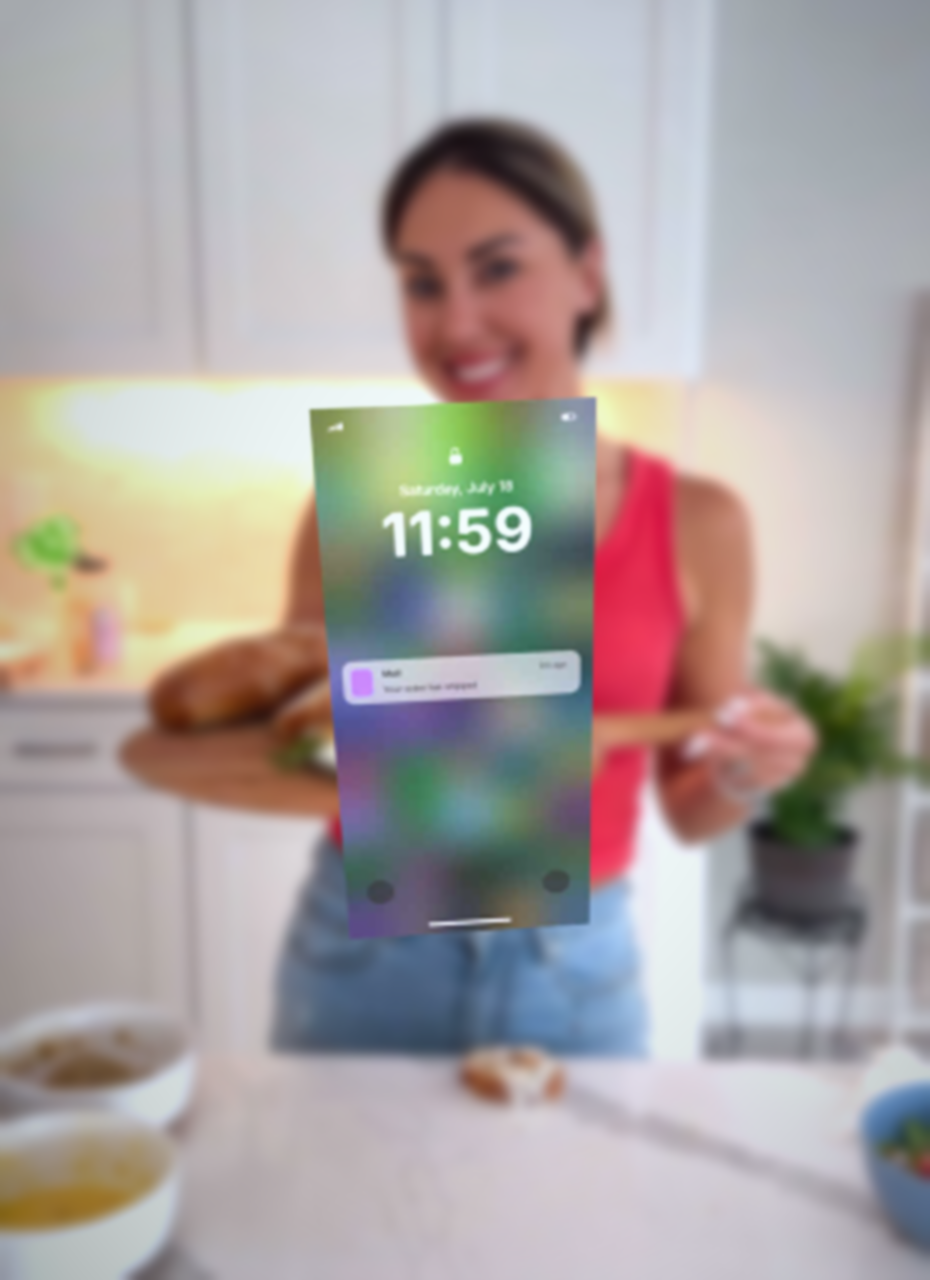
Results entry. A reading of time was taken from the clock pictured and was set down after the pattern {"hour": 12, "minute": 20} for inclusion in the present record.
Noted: {"hour": 11, "minute": 59}
